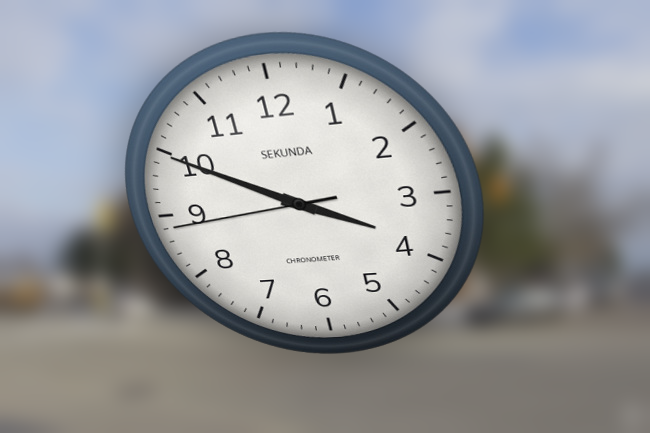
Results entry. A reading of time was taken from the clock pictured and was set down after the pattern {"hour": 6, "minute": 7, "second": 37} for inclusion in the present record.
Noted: {"hour": 3, "minute": 49, "second": 44}
